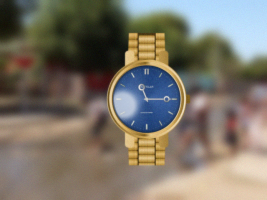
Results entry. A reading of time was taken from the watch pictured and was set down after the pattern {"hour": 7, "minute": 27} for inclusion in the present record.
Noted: {"hour": 11, "minute": 15}
